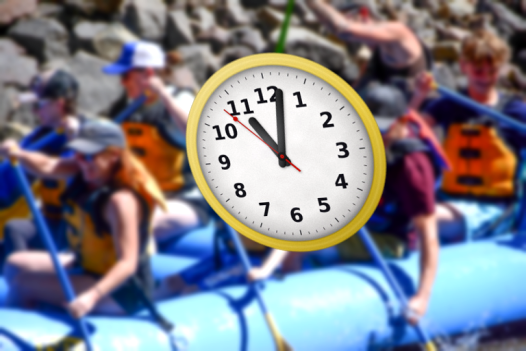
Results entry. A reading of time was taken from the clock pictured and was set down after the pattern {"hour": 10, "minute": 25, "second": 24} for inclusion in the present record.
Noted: {"hour": 11, "minute": 1, "second": 53}
